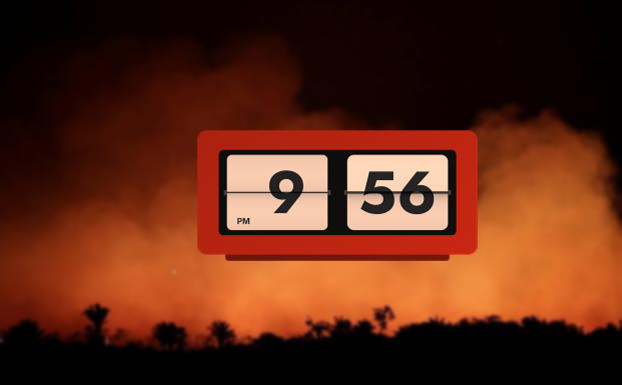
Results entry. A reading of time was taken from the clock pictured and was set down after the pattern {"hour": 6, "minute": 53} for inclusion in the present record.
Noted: {"hour": 9, "minute": 56}
